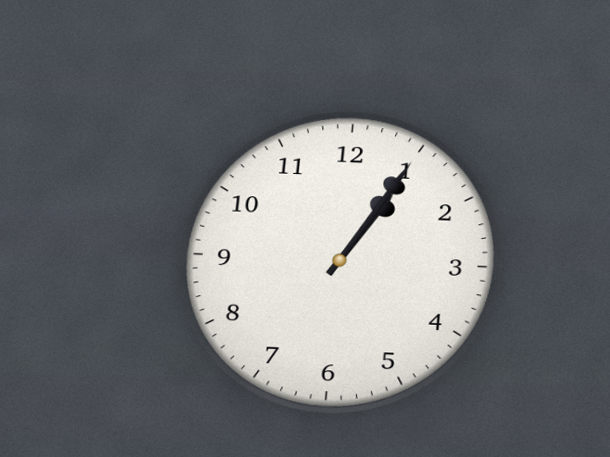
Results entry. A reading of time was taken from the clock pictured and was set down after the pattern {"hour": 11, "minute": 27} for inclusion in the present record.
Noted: {"hour": 1, "minute": 5}
